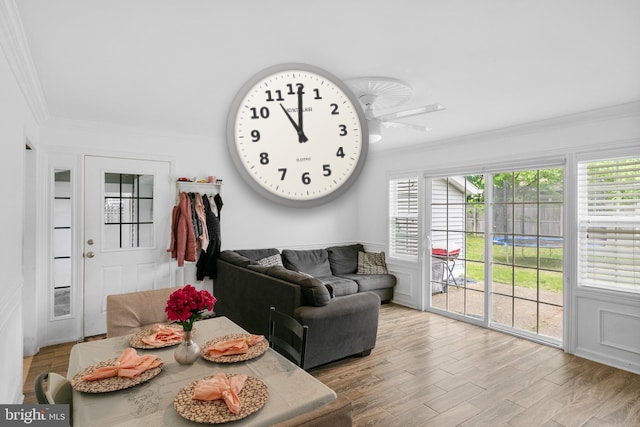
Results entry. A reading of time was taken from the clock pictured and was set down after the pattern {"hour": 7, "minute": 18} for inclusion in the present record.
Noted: {"hour": 11, "minute": 1}
